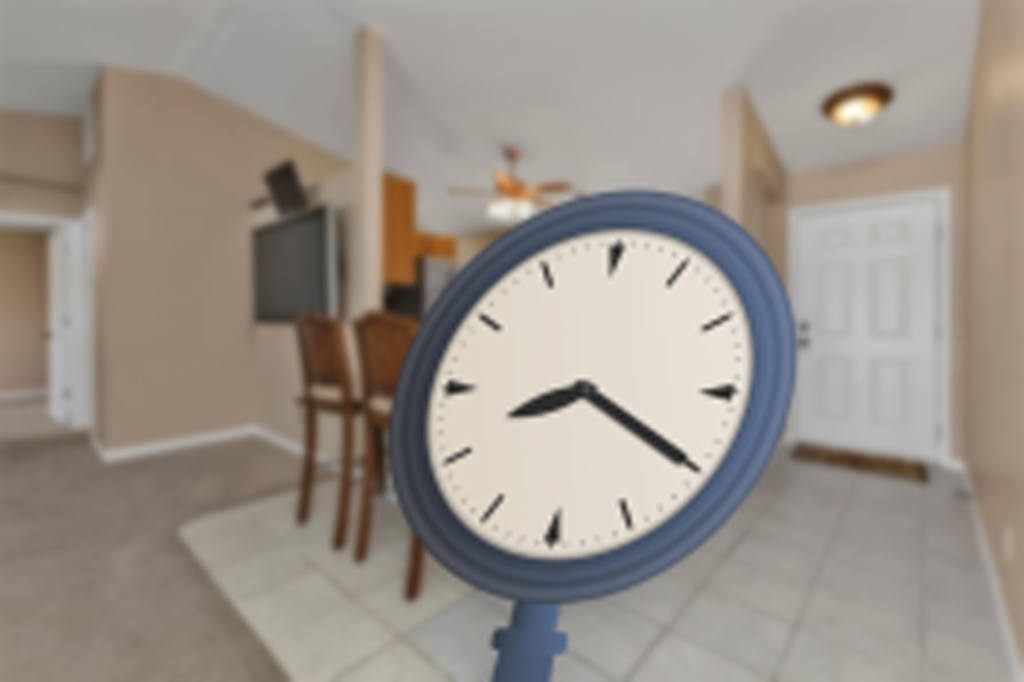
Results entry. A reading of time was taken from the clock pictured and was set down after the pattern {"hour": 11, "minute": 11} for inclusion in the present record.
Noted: {"hour": 8, "minute": 20}
